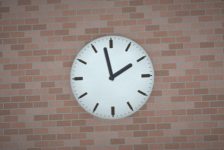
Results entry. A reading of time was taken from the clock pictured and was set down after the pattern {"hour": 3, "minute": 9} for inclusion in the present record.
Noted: {"hour": 1, "minute": 58}
